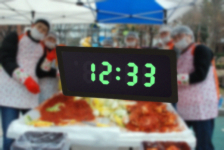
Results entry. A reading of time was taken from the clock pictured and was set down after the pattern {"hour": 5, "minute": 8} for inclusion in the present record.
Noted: {"hour": 12, "minute": 33}
